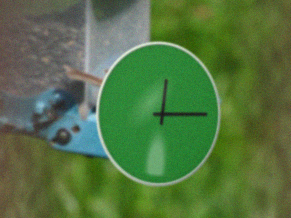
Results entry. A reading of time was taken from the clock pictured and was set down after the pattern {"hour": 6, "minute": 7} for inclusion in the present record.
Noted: {"hour": 12, "minute": 15}
